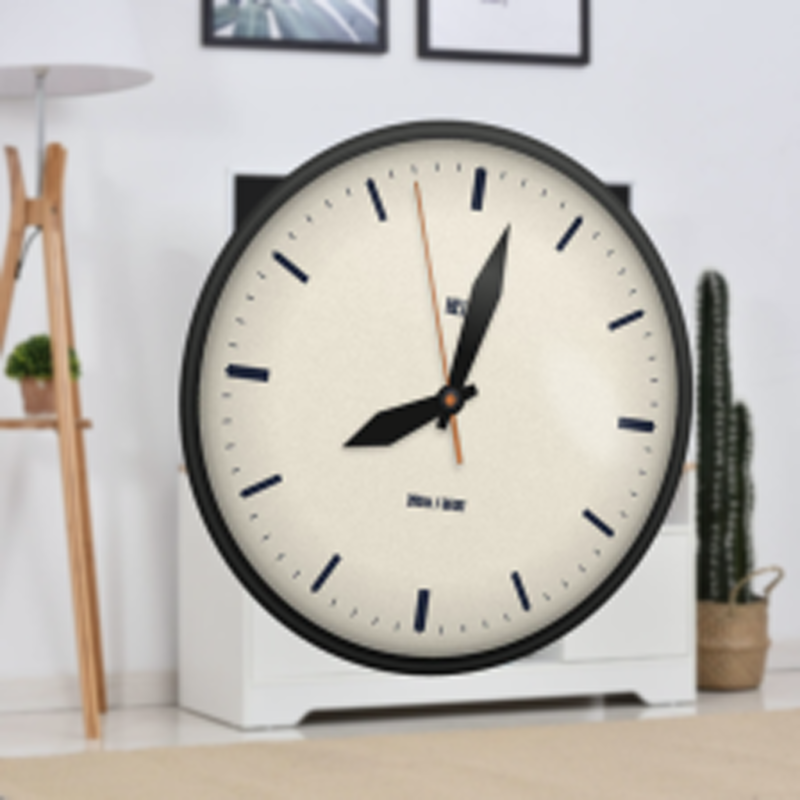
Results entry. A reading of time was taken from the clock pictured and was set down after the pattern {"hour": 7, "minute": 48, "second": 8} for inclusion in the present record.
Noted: {"hour": 8, "minute": 1, "second": 57}
